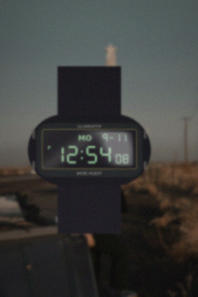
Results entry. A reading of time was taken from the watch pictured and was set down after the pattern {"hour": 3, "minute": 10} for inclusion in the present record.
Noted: {"hour": 12, "minute": 54}
